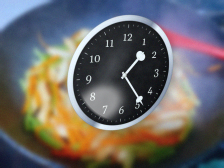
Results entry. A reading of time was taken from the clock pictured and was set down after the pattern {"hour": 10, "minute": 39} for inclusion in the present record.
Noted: {"hour": 1, "minute": 24}
